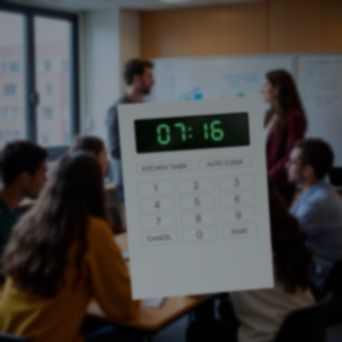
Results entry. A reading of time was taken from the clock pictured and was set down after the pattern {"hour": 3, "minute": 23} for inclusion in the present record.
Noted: {"hour": 7, "minute": 16}
